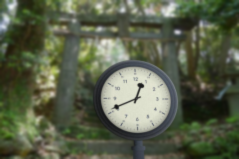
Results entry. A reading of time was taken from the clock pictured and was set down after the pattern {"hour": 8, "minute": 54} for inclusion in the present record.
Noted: {"hour": 12, "minute": 41}
